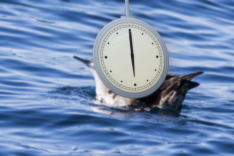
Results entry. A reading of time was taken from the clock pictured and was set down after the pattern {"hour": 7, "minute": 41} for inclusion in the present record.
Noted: {"hour": 6, "minute": 0}
